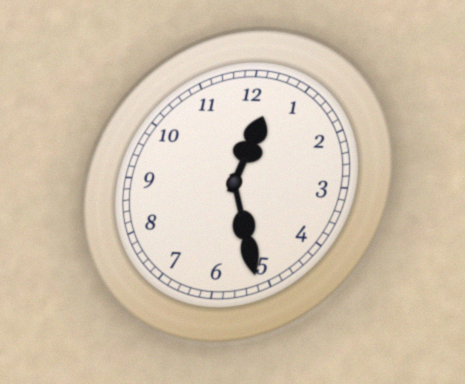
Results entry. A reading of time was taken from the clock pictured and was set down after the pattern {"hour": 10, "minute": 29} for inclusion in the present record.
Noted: {"hour": 12, "minute": 26}
